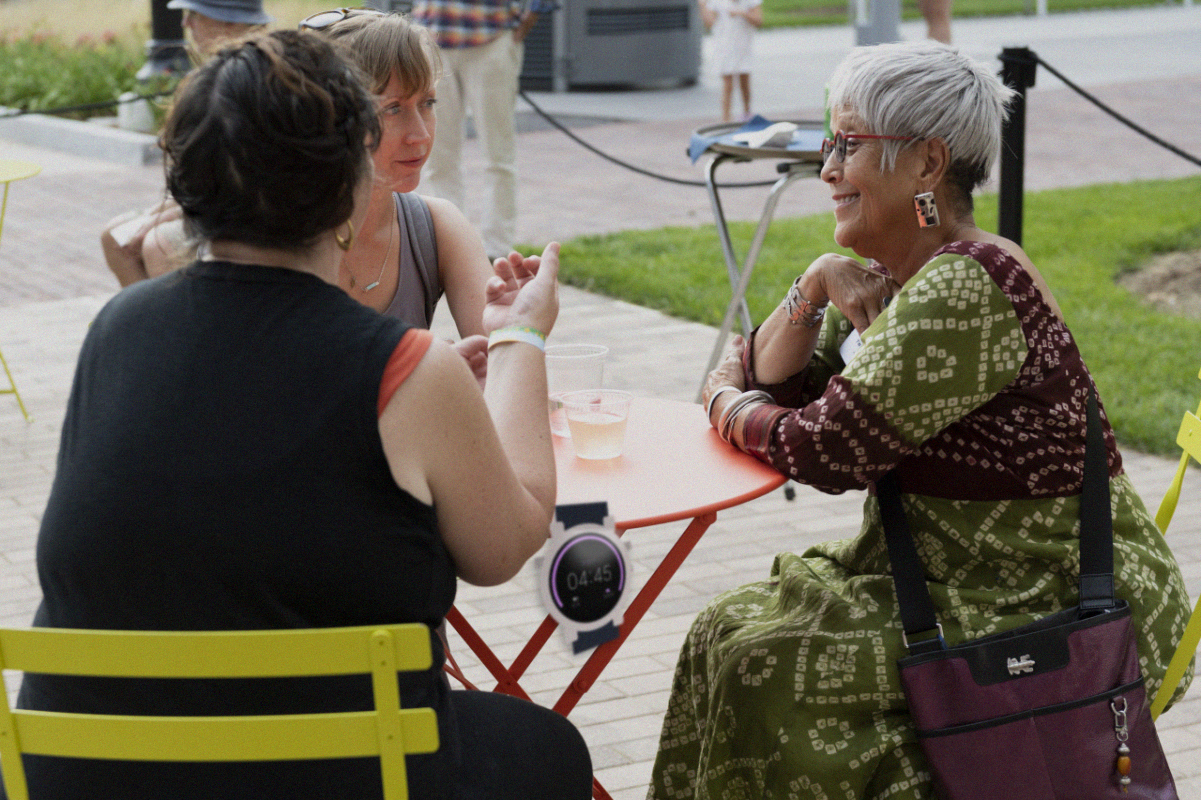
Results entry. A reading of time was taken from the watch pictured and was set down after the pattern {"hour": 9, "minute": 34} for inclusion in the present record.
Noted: {"hour": 4, "minute": 45}
